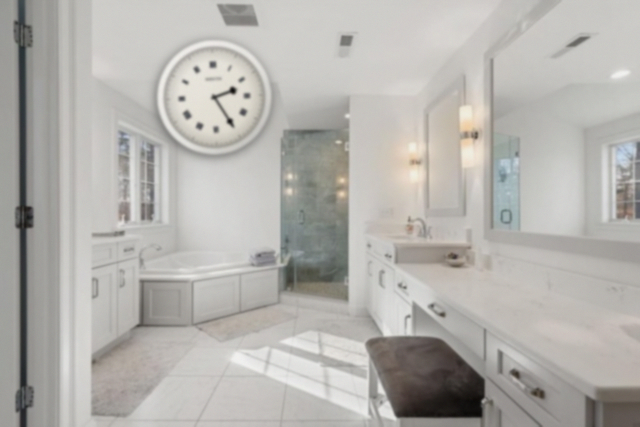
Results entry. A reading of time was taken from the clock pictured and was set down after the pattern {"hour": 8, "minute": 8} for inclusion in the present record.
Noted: {"hour": 2, "minute": 25}
